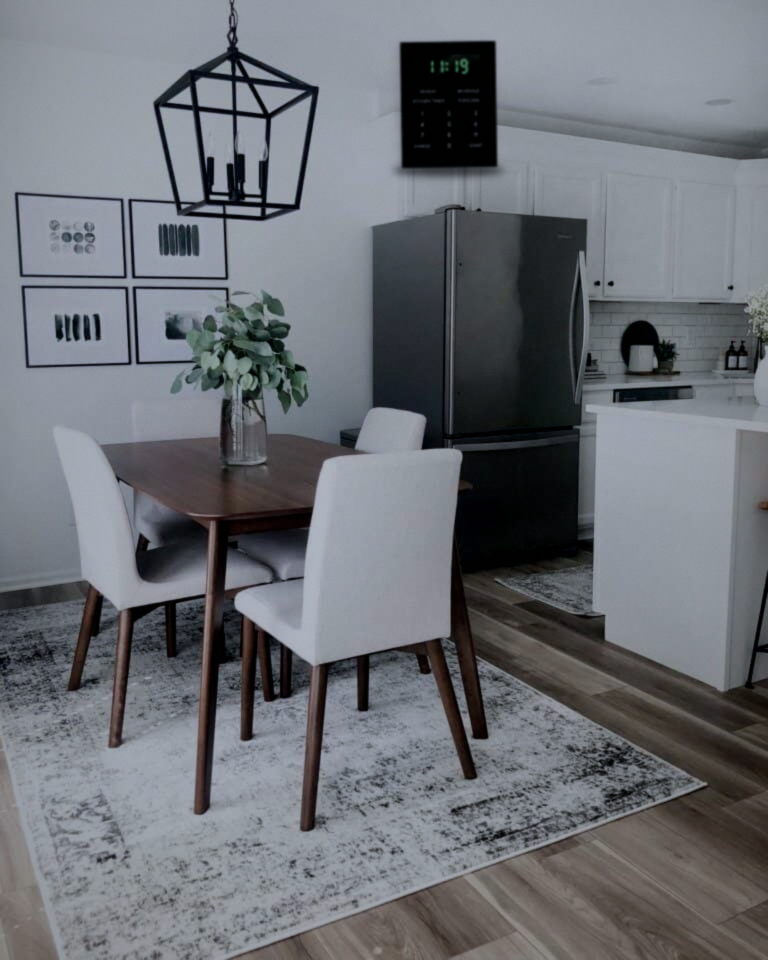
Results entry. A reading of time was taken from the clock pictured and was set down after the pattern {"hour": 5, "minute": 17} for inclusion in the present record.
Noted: {"hour": 11, "minute": 19}
